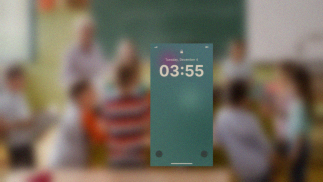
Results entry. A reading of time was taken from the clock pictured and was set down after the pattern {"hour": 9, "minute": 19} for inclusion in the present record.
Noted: {"hour": 3, "minute": 55}
